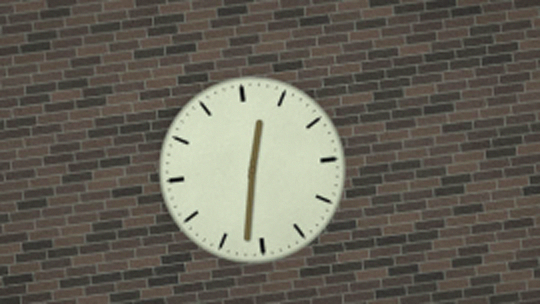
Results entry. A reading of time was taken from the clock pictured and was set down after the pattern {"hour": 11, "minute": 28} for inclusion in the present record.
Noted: {"hour": 12, "minute": 32}
